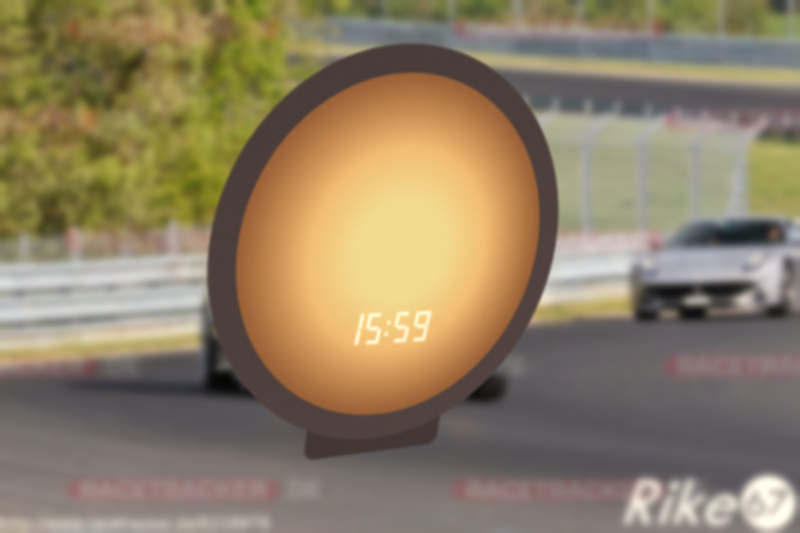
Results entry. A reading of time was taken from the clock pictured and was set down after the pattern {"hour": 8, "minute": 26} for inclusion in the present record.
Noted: {"hour": 15, "minute": 59}
